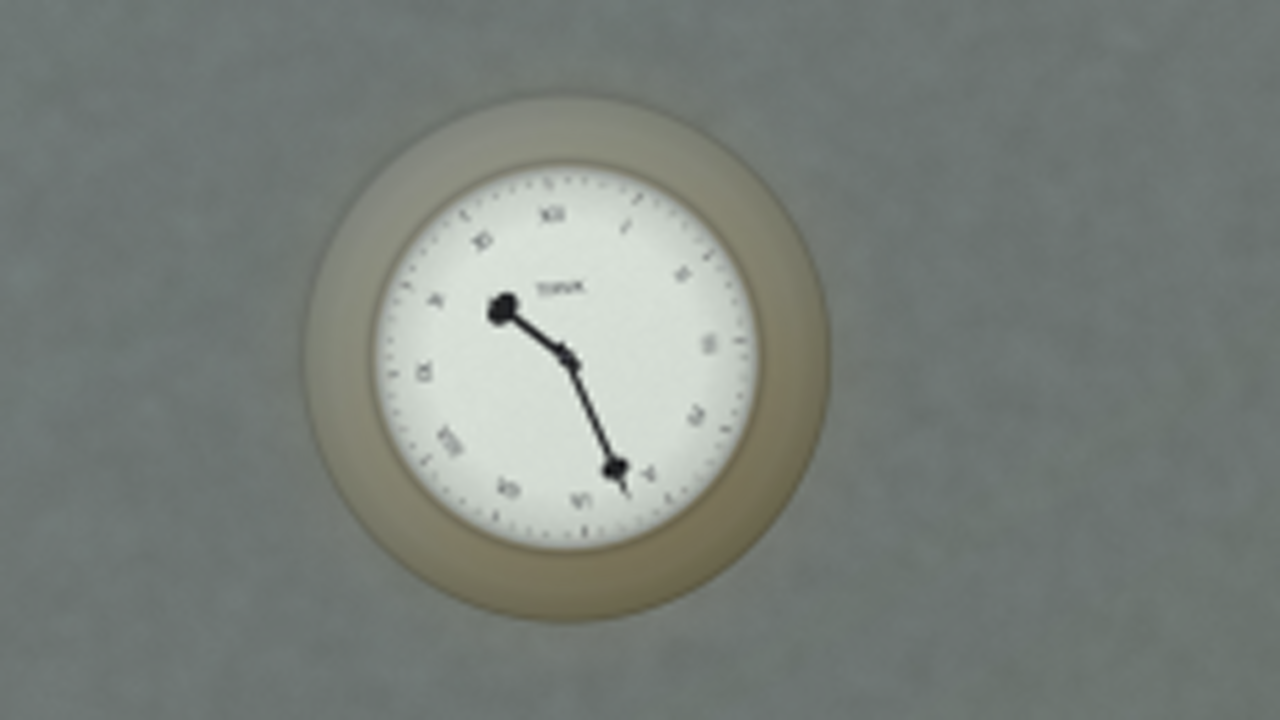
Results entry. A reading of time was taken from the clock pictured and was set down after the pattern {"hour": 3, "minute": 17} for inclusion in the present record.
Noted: {"hour": 10, "minute": 27}
